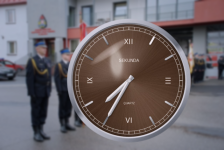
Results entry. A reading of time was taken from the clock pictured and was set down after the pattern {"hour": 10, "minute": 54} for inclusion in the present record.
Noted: {"hour": 7, "minute": 35}
